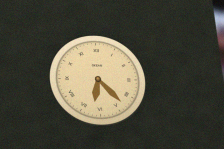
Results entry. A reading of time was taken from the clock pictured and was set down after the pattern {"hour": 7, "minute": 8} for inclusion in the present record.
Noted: {"hour": 6, "minute": 23}
